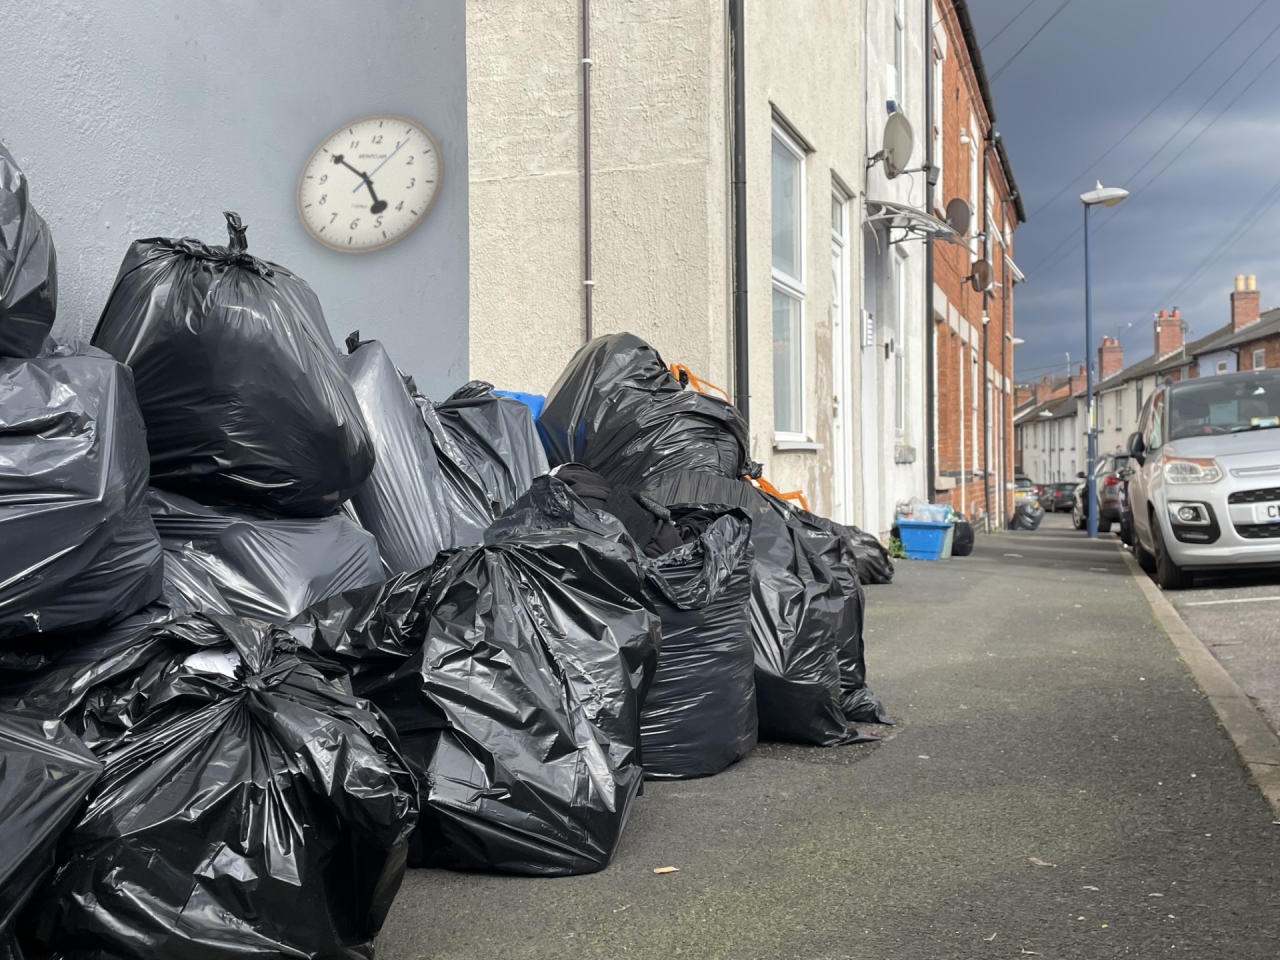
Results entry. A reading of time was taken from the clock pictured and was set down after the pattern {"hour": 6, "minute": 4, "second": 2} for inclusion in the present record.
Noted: {"hour": 4, "minute": 50, "second": 6}
